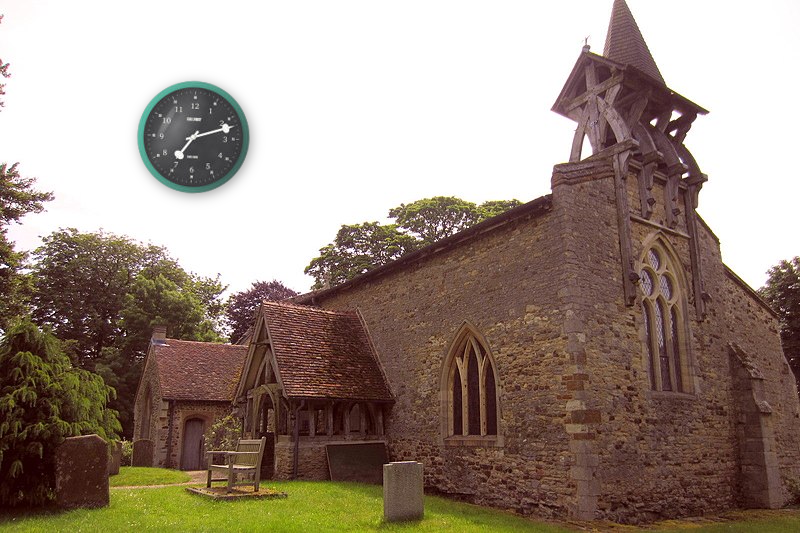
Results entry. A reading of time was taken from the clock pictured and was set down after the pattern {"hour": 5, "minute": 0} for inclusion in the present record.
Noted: {"hour": 7, "minute": 12}
